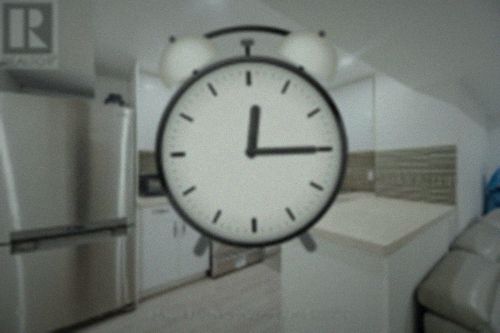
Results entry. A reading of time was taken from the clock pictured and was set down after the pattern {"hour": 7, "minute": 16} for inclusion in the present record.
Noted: {"hour": 12, "minute": 15}
